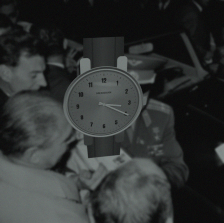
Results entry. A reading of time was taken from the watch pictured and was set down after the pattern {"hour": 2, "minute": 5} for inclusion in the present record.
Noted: {"hour": 3, "minute": 20}
